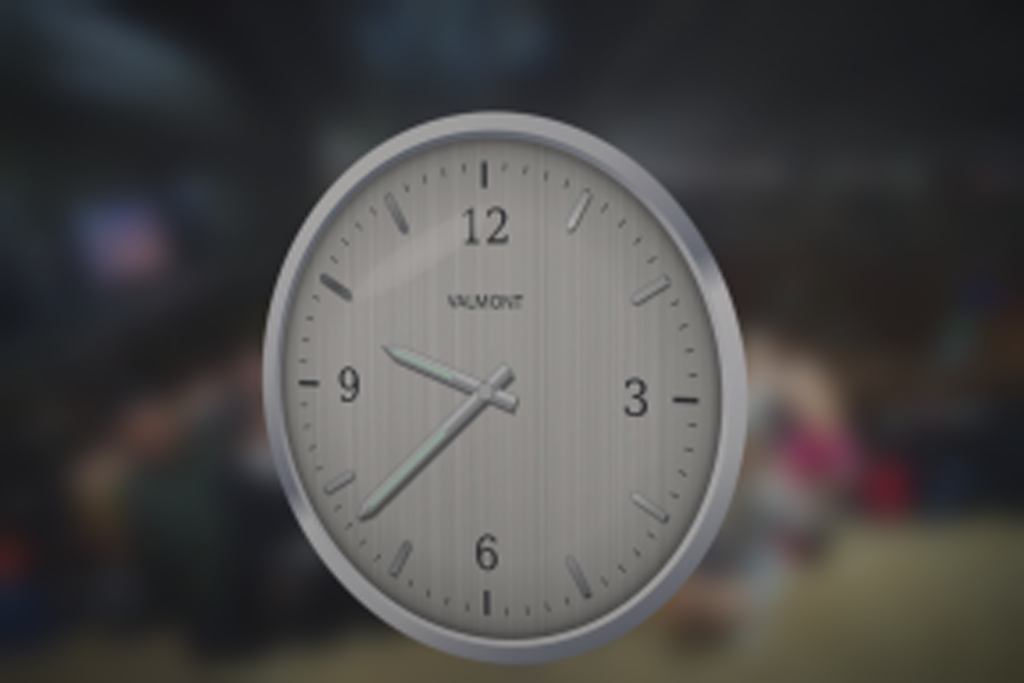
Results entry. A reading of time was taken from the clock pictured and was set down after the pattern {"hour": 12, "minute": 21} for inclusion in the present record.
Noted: {"hour": 9, "minute": 38}
